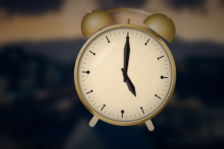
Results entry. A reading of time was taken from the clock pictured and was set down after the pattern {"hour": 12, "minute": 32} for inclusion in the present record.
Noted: {"hour": 5, "minute": 0}
